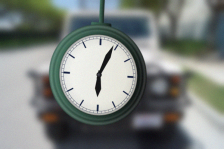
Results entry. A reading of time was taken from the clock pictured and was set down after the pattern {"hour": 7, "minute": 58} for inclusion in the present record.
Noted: {"hour": 6, "minute": 4}
